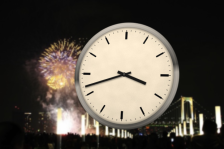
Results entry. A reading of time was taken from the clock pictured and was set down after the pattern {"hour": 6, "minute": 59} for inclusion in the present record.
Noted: {"hour": 3, "minute": 42}
